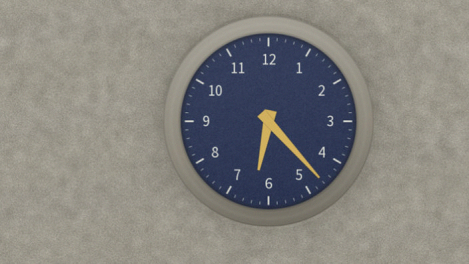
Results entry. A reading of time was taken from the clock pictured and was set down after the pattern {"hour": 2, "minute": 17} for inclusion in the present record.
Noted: {"hour": 6, "minute": 23}
